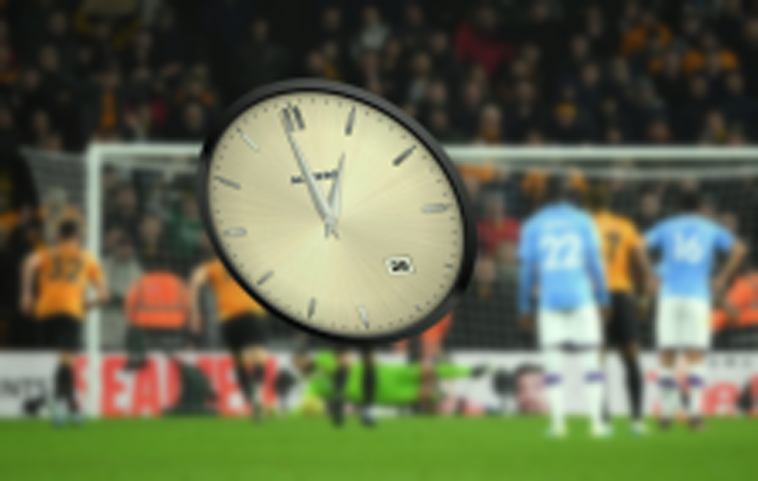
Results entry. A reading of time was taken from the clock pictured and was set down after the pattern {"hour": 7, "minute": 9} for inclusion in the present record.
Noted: {"hour": 12, "minute": 59}
